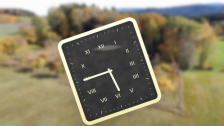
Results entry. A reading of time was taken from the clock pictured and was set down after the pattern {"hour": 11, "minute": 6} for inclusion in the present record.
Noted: {"hour": 5, "minute": 45}
